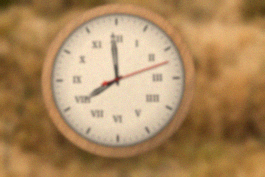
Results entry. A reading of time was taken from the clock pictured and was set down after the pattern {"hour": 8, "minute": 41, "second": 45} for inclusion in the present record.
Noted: {"hour": 7, "minute": 59, "second": 12}
